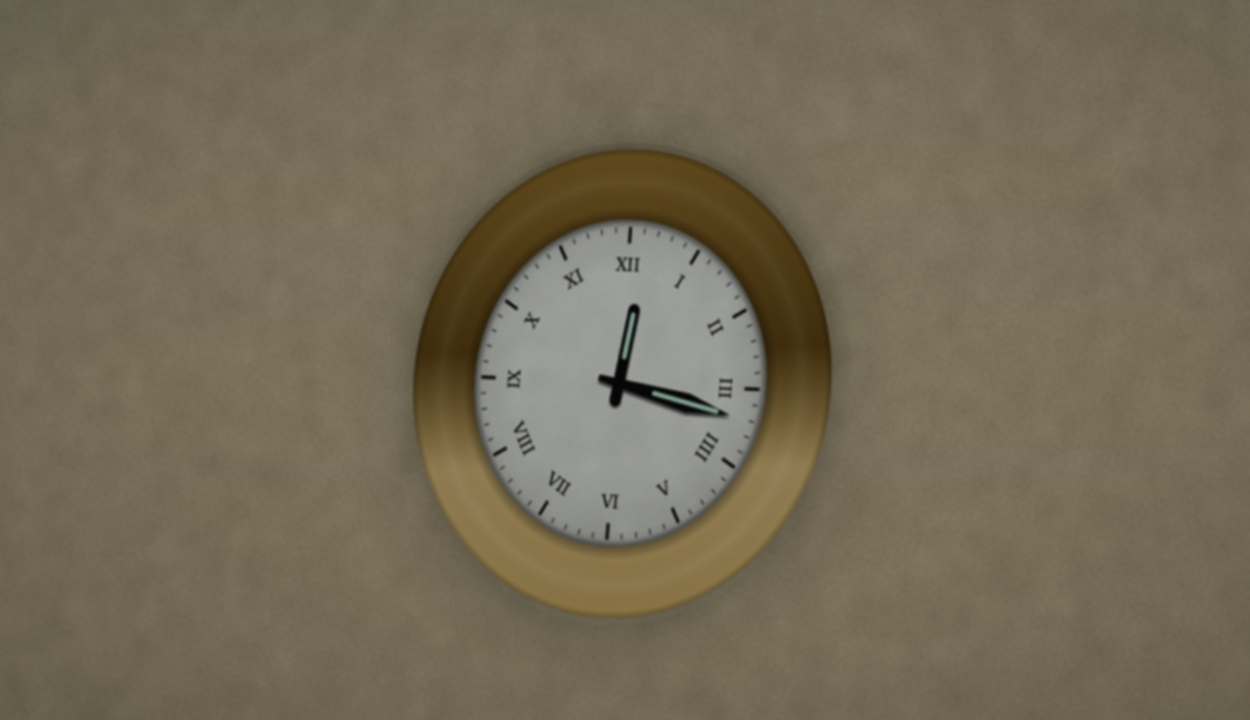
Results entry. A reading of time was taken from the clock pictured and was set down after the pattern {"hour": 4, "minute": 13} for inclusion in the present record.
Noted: {"hour": 12, "minute": 17}
